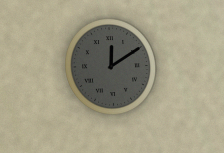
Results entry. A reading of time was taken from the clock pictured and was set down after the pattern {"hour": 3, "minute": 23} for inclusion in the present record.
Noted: {"hour": 12, "minute": 10}
